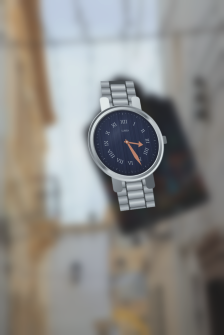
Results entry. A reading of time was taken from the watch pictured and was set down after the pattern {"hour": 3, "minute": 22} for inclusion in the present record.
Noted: {"hour": 3, "minute": 26}
